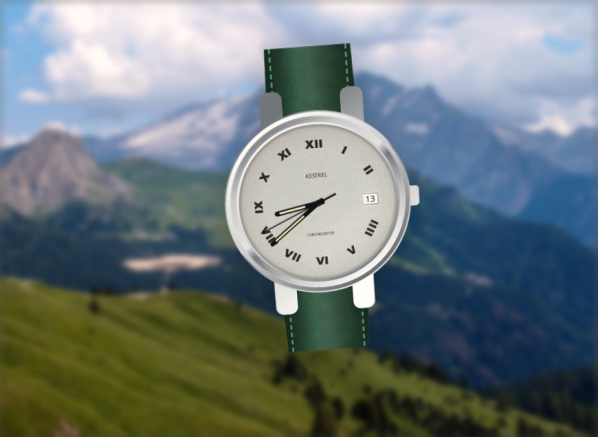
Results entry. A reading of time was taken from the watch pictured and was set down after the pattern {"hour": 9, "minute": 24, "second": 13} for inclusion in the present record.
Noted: {"hour": 8, "minute": 38, "second": 41}
